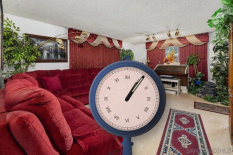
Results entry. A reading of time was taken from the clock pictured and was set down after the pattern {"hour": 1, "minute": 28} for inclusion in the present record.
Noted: {"hour": 1, "minute": 6}
